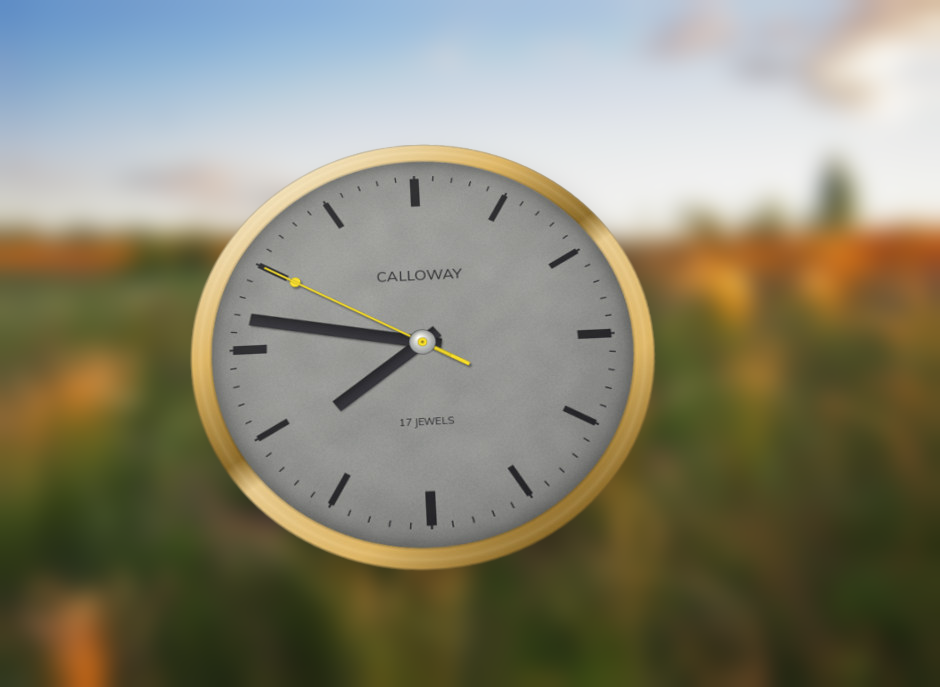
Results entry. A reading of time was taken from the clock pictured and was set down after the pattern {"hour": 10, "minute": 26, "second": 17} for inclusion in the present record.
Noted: {"hour": 7, "minute": 46, "second": 50}
